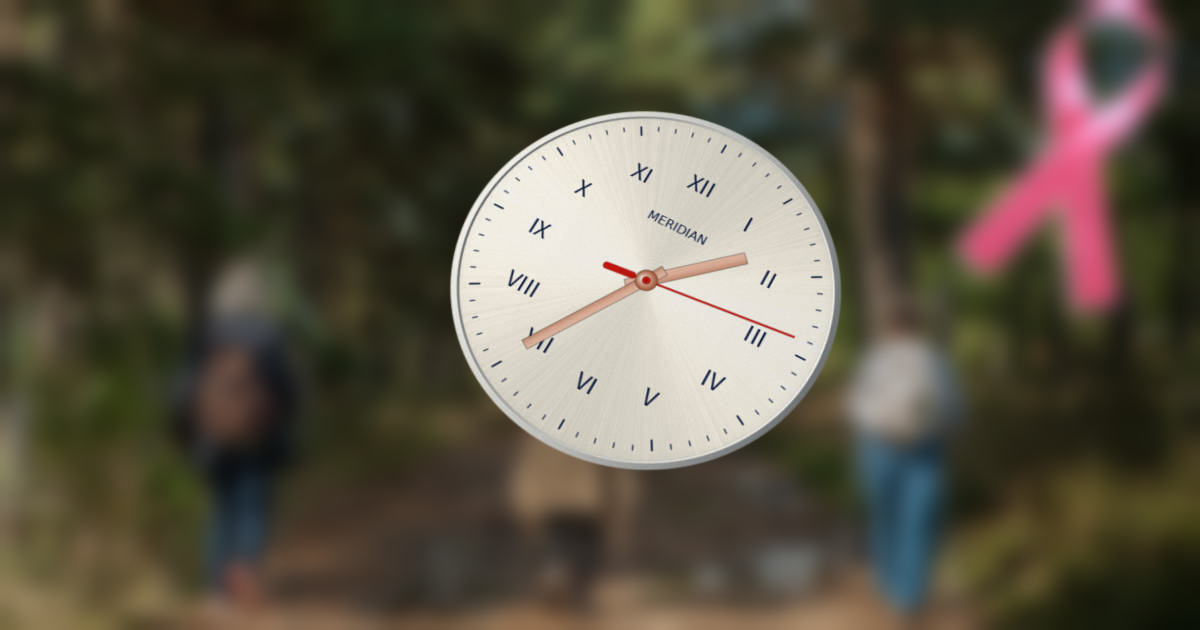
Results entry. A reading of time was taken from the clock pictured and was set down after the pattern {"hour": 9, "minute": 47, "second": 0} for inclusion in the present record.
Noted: {"hour": 1, "minute": 35, "second": 14}
